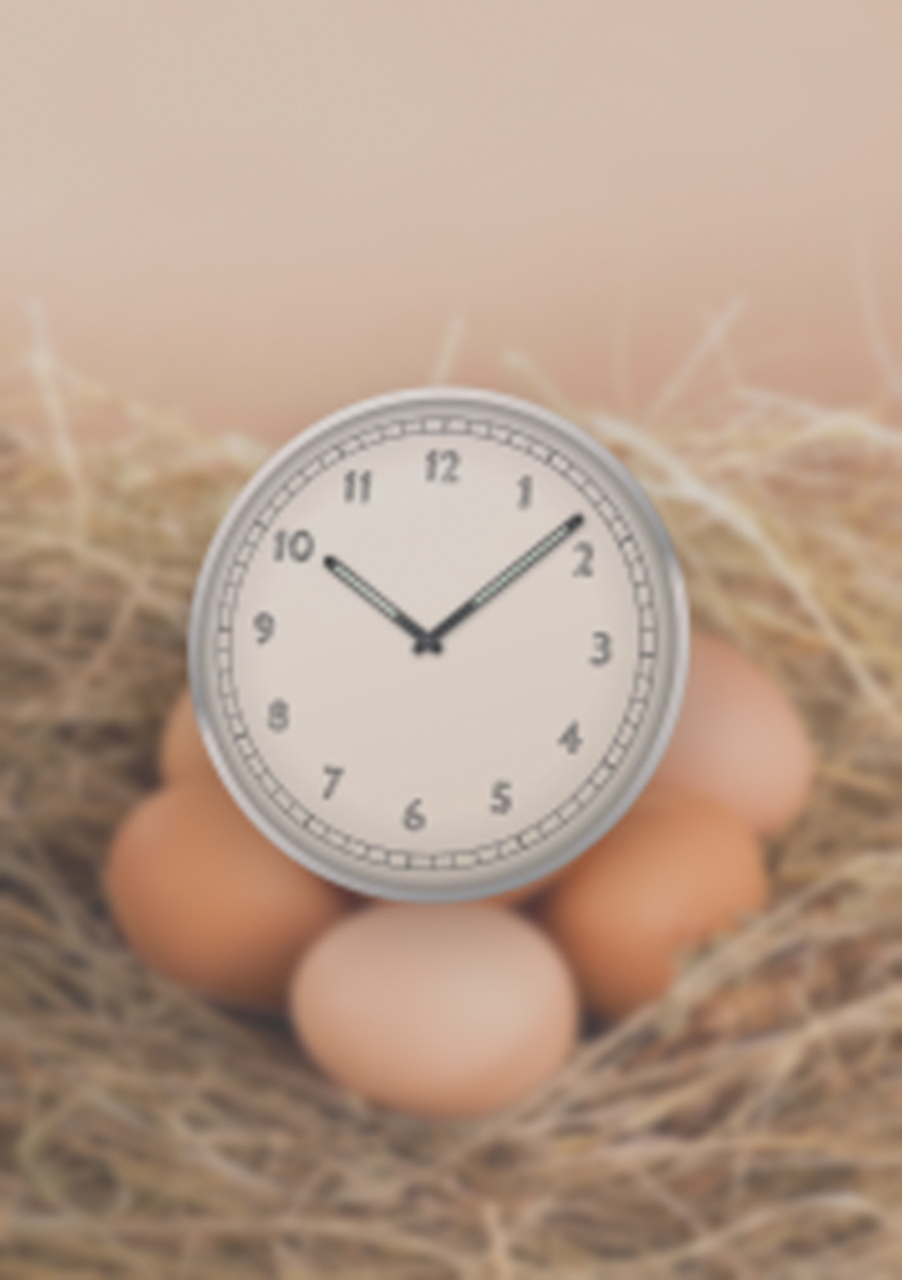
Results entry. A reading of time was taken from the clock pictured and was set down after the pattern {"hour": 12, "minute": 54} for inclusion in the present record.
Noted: {"hour": 10, "minute": 8}
